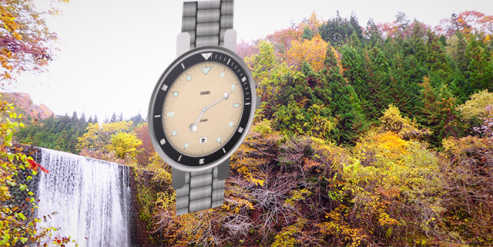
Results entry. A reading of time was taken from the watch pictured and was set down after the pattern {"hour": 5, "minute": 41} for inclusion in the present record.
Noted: {"hour": 7, "minute": 11}
